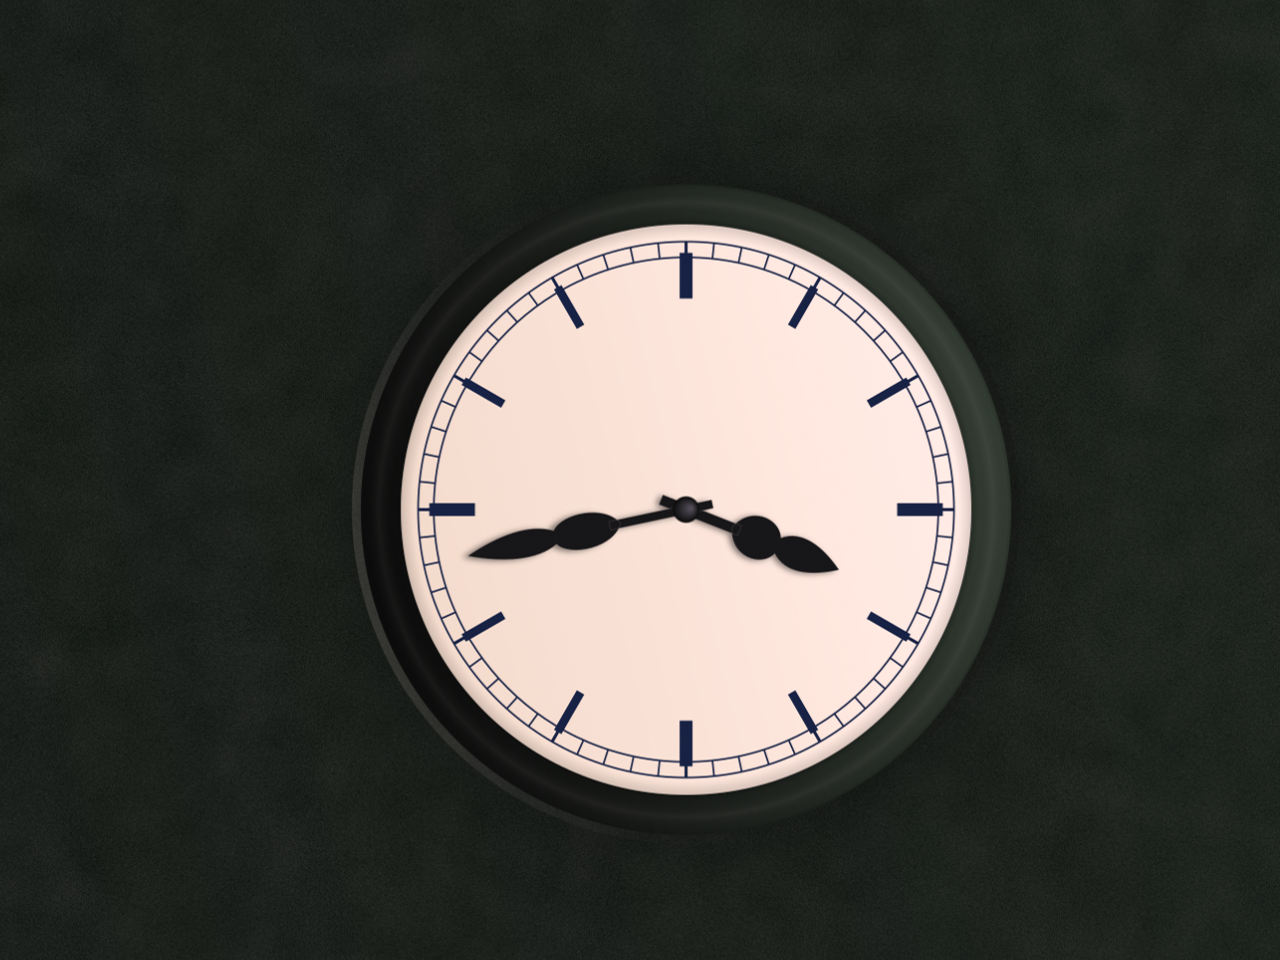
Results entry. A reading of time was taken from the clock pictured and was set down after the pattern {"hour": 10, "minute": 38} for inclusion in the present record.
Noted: {"hour": 3, "minute": 43}
